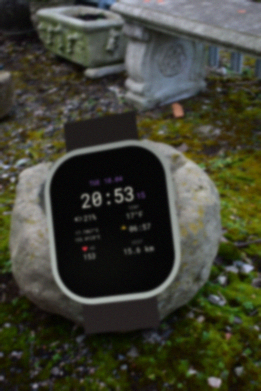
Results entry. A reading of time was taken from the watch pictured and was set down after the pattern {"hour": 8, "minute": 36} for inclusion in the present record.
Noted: {"hour": 20, "minute": 53}
